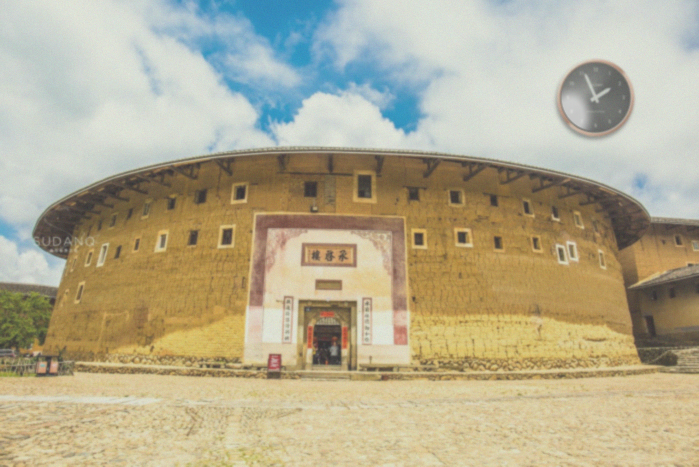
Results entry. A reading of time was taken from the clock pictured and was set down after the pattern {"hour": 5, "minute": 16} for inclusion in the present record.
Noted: {"hour": 1, "minute": 56}
